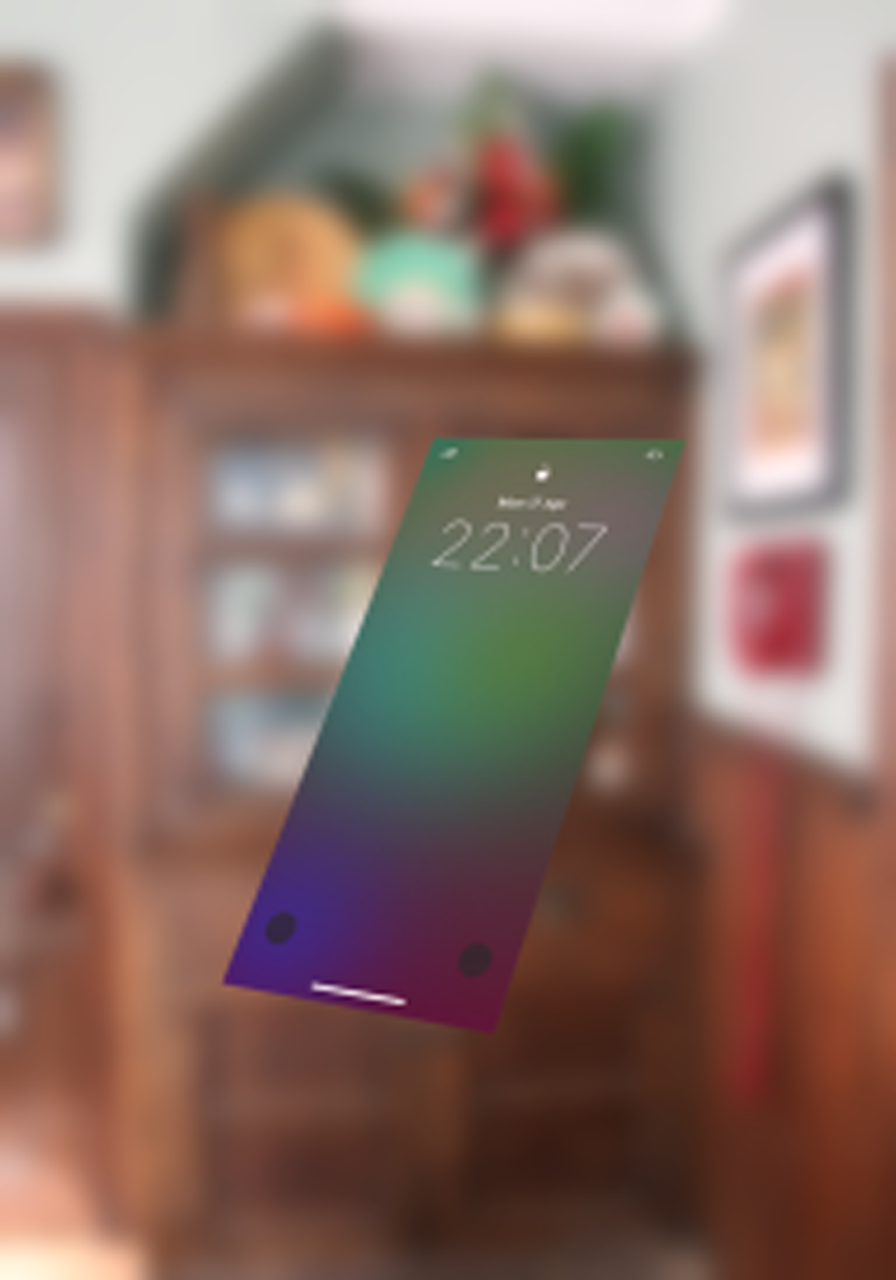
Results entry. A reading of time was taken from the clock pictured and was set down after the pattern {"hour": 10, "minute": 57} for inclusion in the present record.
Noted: {"hour": 22, "minute": 7}
